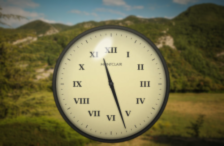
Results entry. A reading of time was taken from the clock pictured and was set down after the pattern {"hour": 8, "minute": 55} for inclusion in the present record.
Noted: {"hour": 11, "minute": 27}
